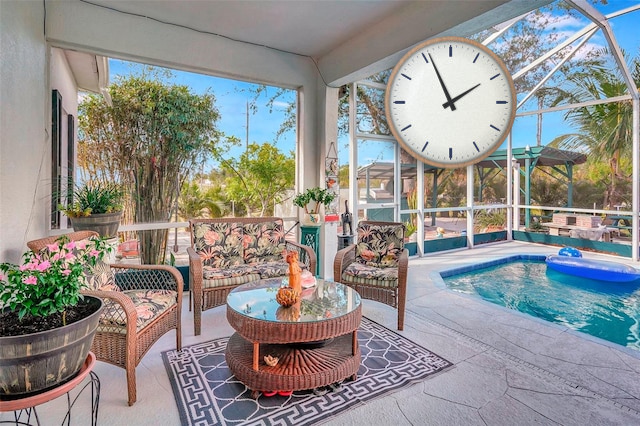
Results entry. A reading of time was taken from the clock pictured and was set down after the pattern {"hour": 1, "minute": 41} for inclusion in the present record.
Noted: {"hour": 1, "minute": 56}
